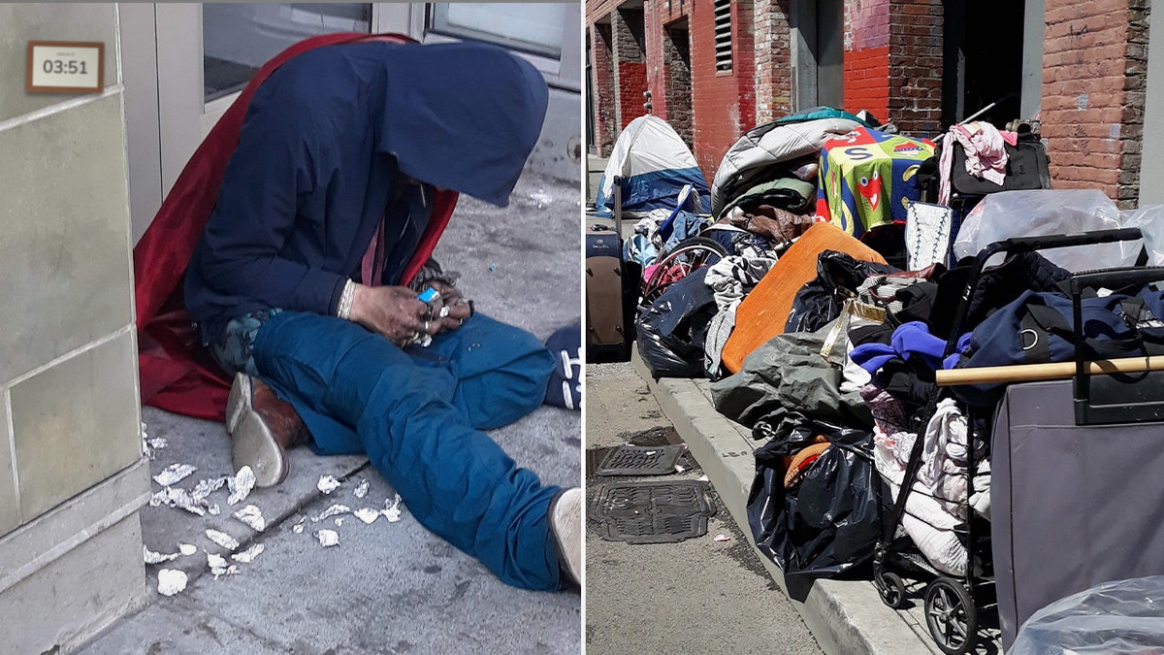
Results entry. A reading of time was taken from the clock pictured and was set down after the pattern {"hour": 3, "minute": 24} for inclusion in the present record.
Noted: {"hour": 3, "minute": 51}
